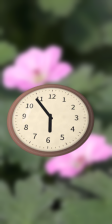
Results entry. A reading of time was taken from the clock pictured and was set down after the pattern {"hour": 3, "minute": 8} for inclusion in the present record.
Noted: {"hour": 5, "minute": 54}
